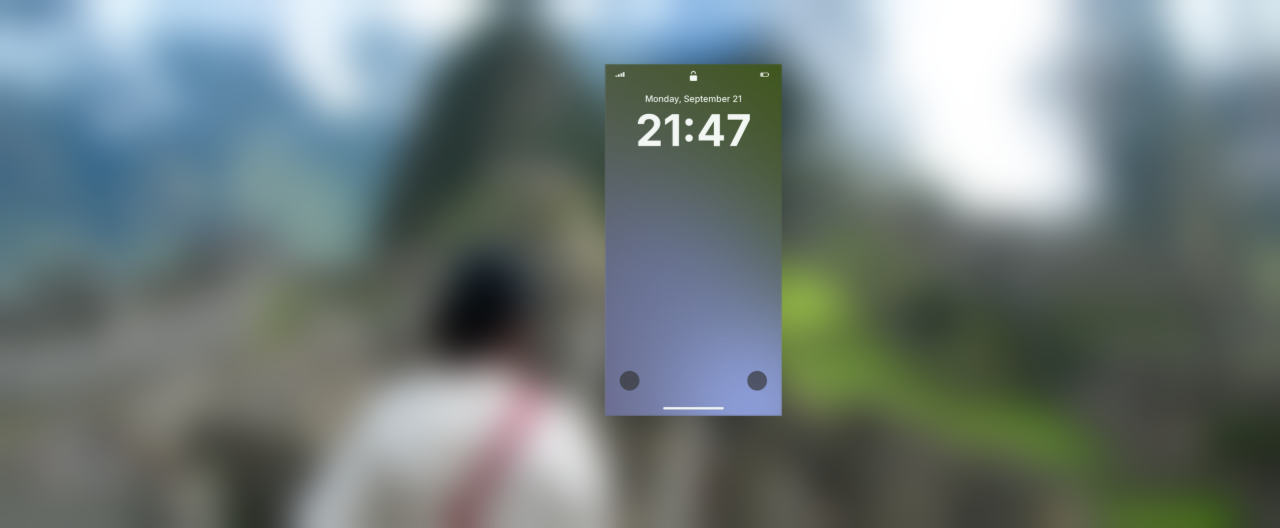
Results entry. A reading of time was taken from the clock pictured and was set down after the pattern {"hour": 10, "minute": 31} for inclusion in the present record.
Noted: {"hour": 21, "minute": 47}
